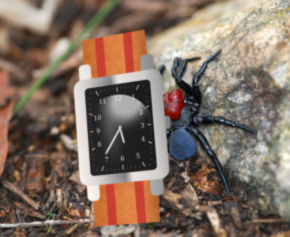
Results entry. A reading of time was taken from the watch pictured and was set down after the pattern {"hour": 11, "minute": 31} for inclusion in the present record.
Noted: {"hour": 5, "minute": 36}
